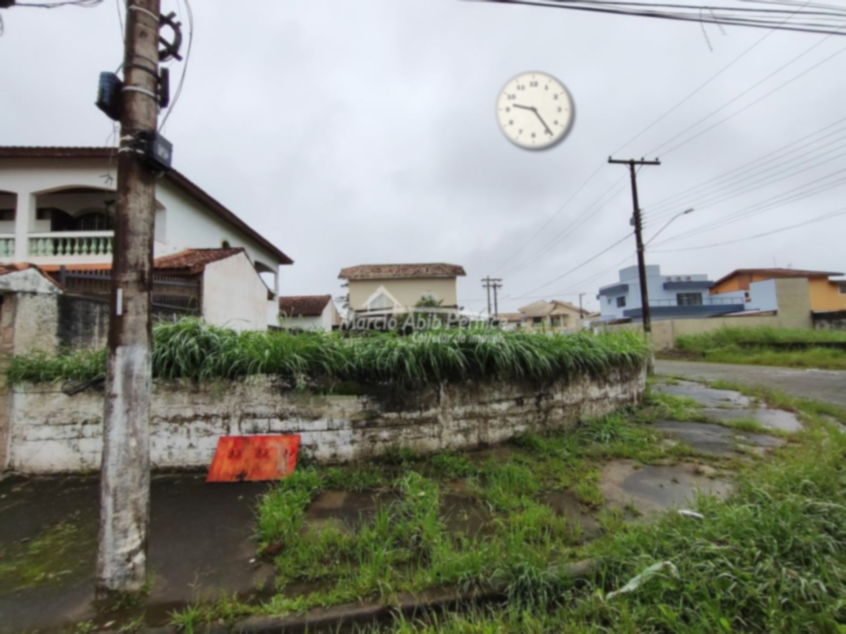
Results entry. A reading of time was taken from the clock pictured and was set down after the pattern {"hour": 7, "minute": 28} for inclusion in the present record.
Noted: {"hour": 9, "minute": 24}
